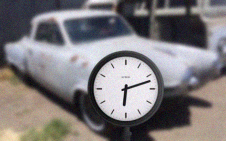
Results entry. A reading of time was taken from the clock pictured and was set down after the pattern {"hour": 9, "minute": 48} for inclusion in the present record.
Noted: {"hour": 6, "minute": 12}
